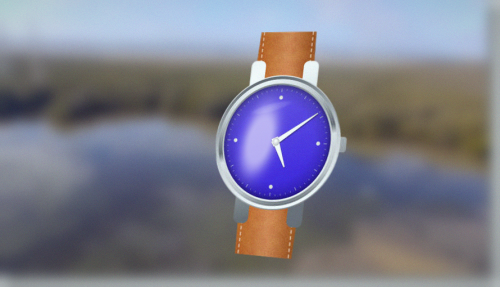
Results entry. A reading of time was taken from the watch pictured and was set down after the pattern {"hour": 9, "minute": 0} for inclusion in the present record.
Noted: {"hour": 5, "minute": 9}
